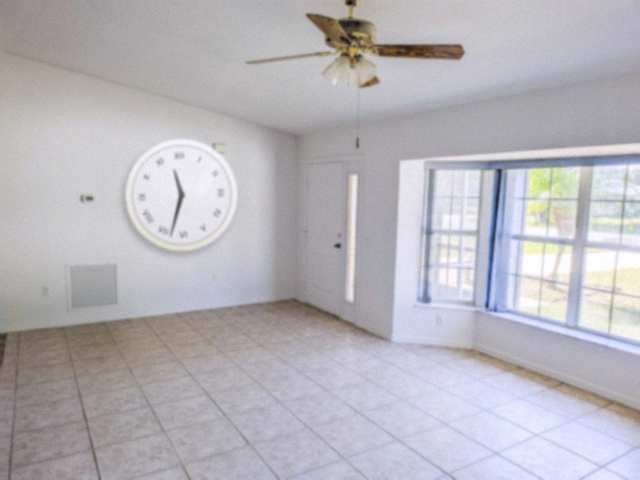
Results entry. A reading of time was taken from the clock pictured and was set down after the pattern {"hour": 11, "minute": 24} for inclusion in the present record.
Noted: {"hour": 11, "minute": 33}
